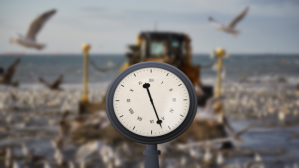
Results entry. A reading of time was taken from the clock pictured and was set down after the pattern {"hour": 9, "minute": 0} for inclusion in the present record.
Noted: {"hour": 11, "minute": 27}
